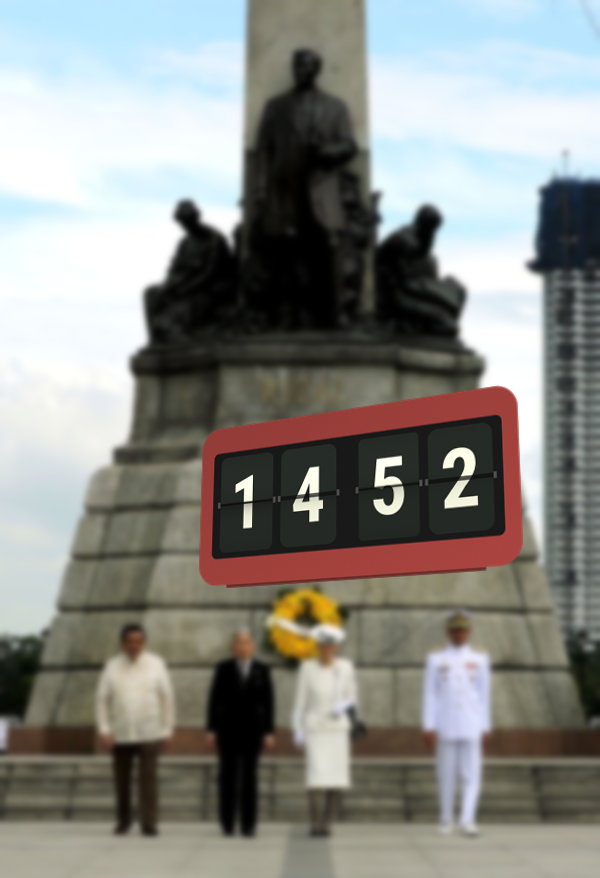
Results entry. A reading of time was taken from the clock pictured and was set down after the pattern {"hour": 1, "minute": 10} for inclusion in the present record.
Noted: {"hour": 14, "minute": 52}
